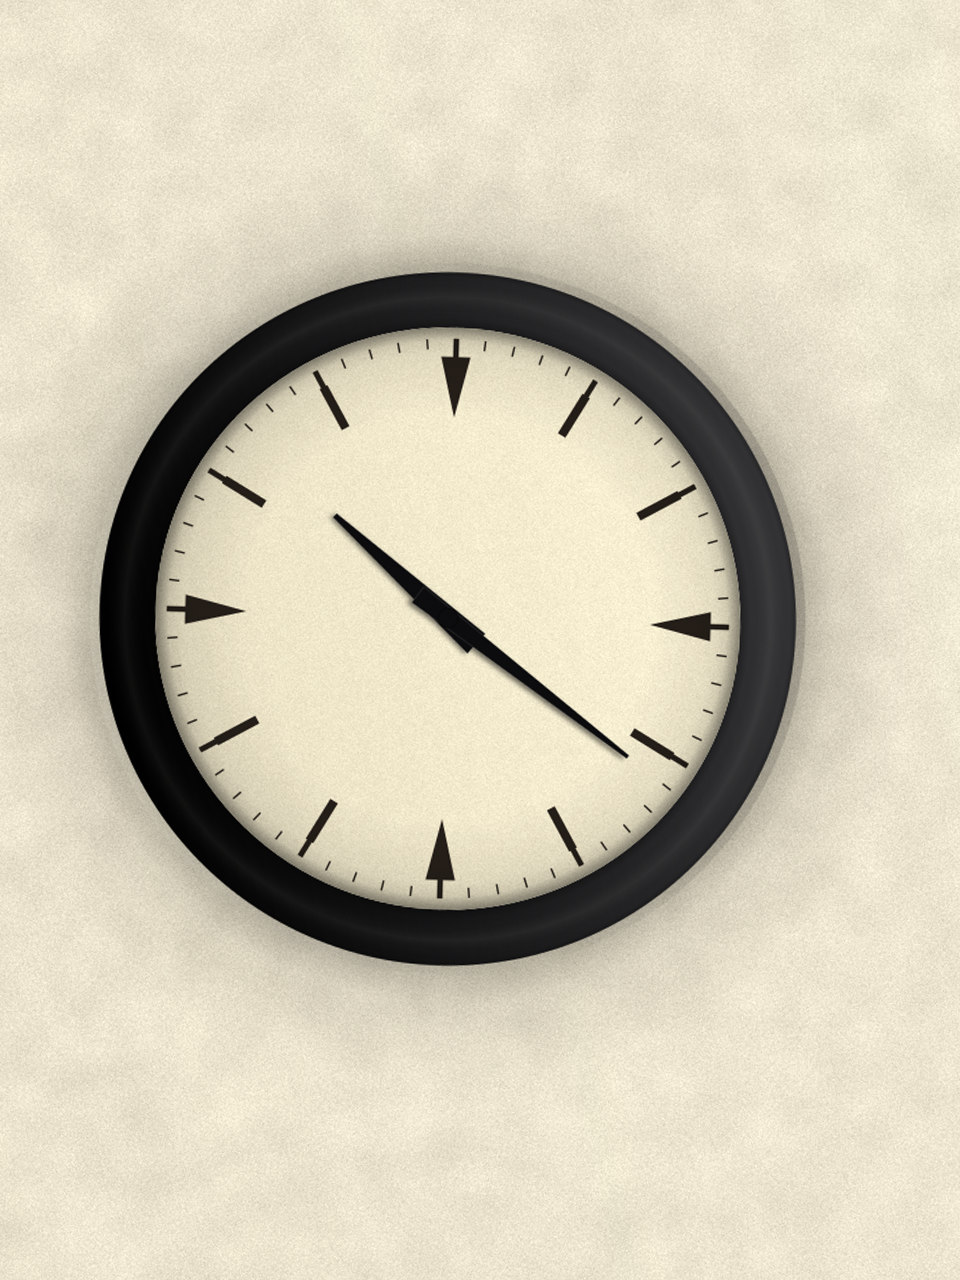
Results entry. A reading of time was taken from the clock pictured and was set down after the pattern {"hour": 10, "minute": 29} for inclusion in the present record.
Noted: {"hour": 10, "minute": 21}
